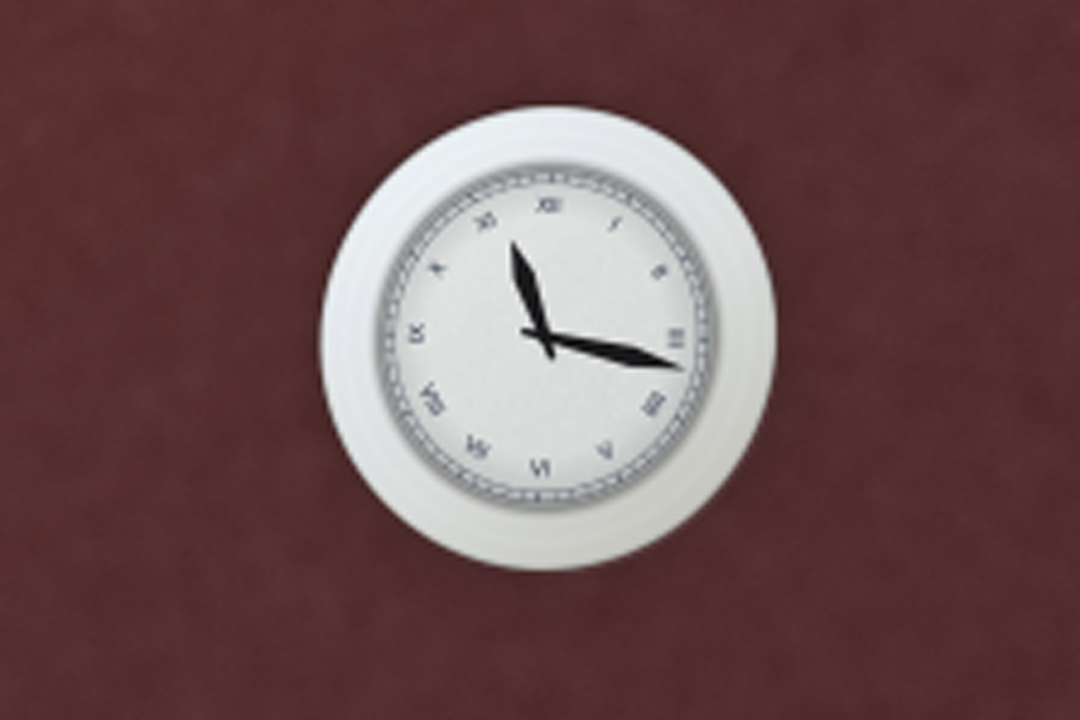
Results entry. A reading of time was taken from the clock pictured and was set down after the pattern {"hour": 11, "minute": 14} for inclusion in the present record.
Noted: {"hour": 11, "minute": 17}
